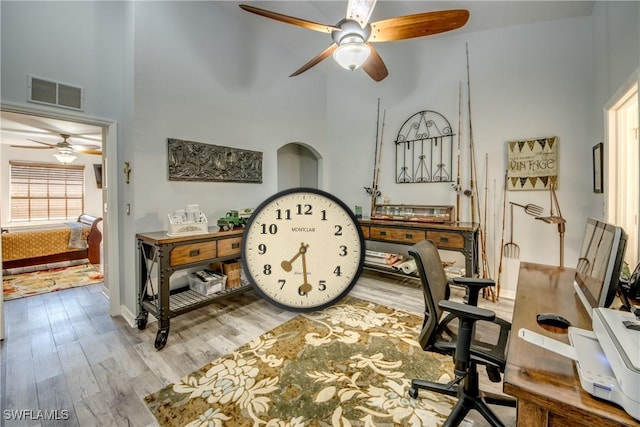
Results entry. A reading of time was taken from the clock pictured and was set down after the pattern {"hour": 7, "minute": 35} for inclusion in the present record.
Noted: {"hour": 7, "minute": 29}
